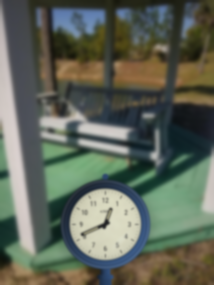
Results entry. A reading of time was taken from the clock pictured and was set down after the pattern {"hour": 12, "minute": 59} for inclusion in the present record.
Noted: {"hour": 12, "minute": 41}
